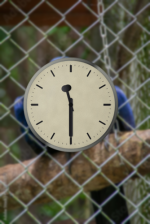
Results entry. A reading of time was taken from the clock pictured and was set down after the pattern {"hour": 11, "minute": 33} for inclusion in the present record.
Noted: {"hour": 11, "minute": 30}
